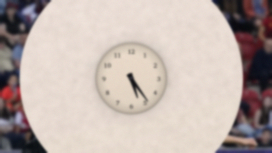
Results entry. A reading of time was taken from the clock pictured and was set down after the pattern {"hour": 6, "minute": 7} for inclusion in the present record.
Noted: {"hour": 5, "minute": 24}
